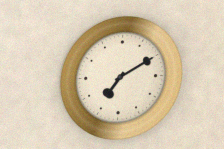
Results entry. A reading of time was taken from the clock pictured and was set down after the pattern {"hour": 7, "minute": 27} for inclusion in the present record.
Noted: {"hour": 7, "minute": 10}
